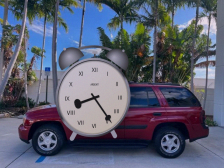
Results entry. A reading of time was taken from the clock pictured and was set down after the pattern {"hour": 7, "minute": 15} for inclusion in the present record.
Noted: {"hour": 8, "minute": 24}
